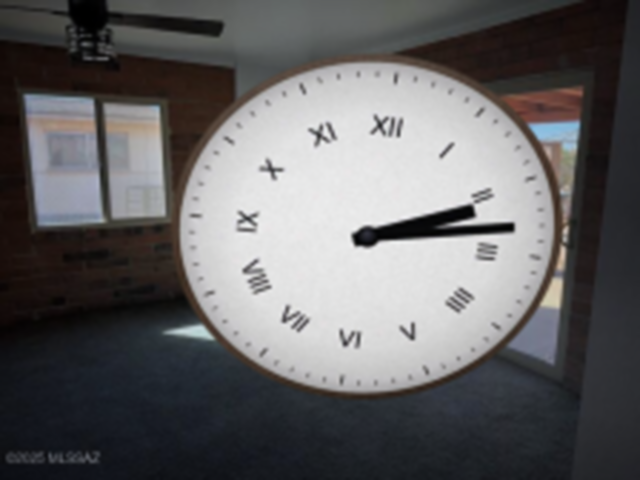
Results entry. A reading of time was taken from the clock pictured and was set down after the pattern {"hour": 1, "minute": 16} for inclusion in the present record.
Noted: {"hour": 2, "minute": 13}
